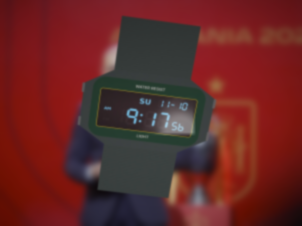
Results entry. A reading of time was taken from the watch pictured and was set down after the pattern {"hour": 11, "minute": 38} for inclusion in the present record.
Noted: {"hour": 9, "minute": 17}
